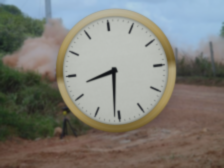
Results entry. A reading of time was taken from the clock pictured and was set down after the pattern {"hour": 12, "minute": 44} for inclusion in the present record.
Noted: {"hour": 8, "minute": 31}
